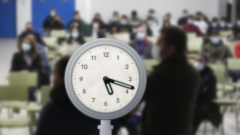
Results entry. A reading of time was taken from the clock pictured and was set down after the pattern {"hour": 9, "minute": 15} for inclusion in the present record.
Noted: {"hour": 5, "minute": 18}
